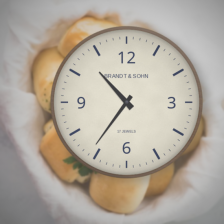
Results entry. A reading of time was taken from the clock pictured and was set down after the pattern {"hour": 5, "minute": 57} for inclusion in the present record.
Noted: {"hour": 10, "minute": 36}
